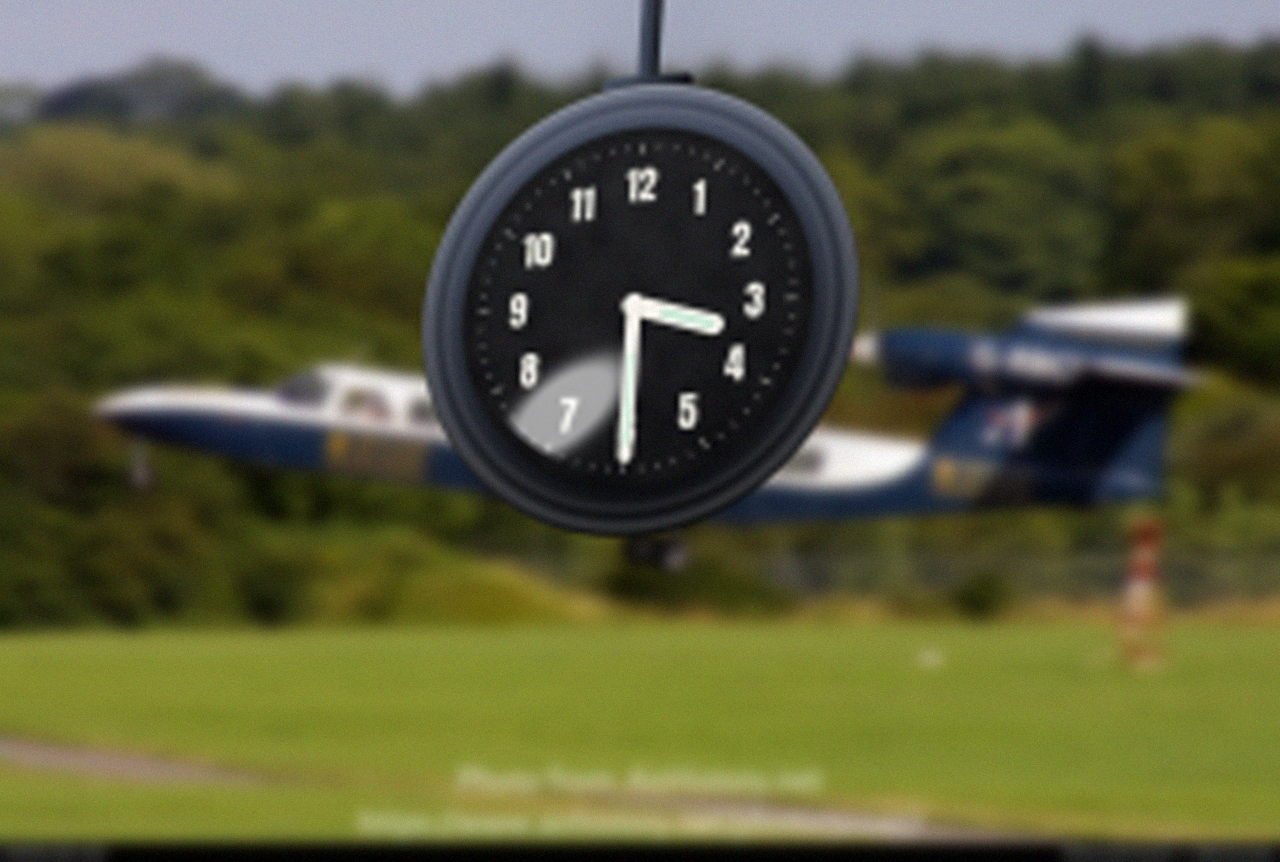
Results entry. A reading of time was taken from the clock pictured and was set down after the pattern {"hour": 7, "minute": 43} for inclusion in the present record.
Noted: {"hour": 3, "minute": 30}
